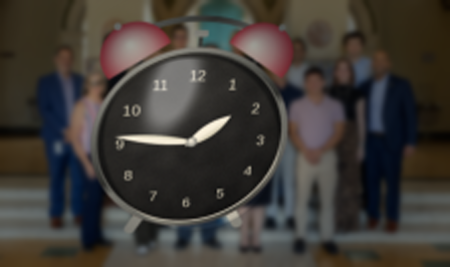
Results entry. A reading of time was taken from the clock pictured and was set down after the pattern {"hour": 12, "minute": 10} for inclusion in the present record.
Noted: {"hour": 1, "minute": 46}
